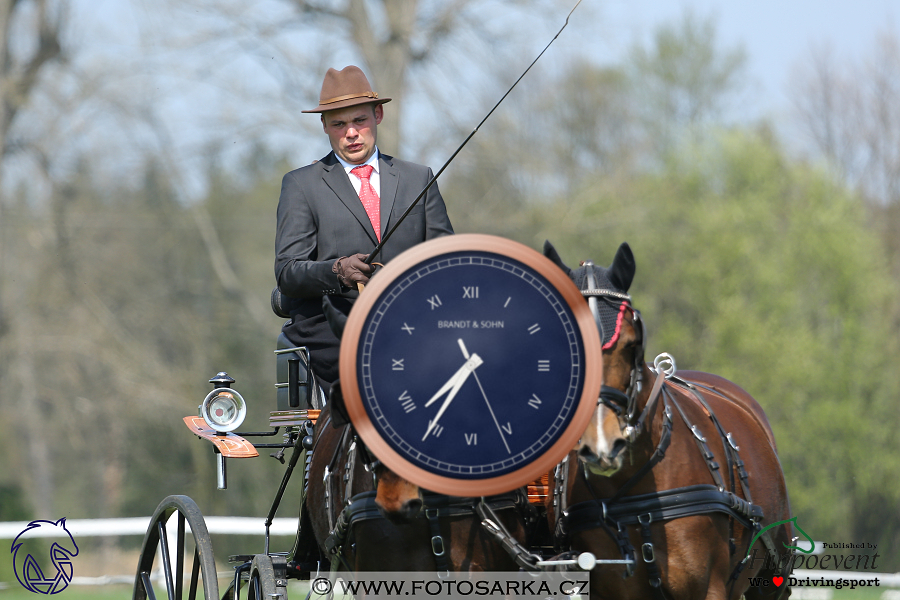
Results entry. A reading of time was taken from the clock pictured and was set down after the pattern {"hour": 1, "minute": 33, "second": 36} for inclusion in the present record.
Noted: {"hour": 7, "minute": 35, "second": 26}
